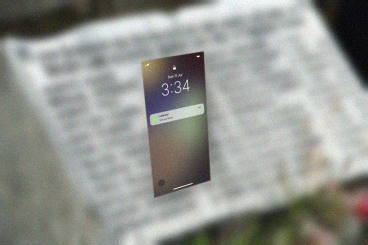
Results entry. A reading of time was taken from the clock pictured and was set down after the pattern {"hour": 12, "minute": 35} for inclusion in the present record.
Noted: {"hour": 3, "minute": 34}
